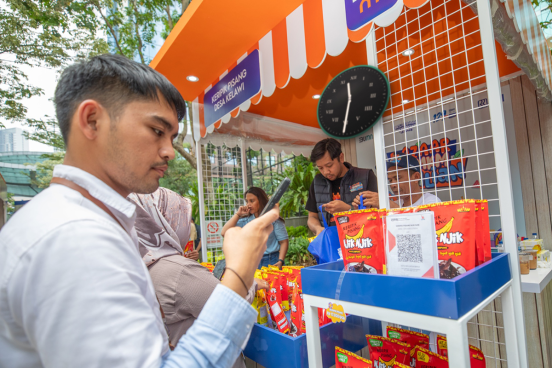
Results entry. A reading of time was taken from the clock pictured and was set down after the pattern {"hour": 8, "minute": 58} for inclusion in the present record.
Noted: {"hour": 11, "minute": 30}
